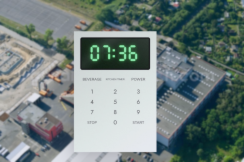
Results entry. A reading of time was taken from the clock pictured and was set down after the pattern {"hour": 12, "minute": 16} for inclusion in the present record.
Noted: {"hour": 7, "minute": 36}
